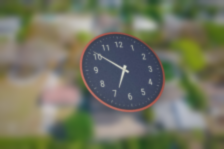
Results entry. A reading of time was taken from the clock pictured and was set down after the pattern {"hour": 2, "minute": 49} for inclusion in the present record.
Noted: {"hour": 6, "minute": 51}
